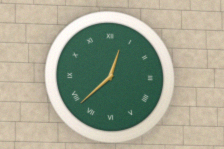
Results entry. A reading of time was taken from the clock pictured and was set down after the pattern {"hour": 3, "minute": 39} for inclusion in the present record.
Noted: {"hour": 12, "minute": 38}
